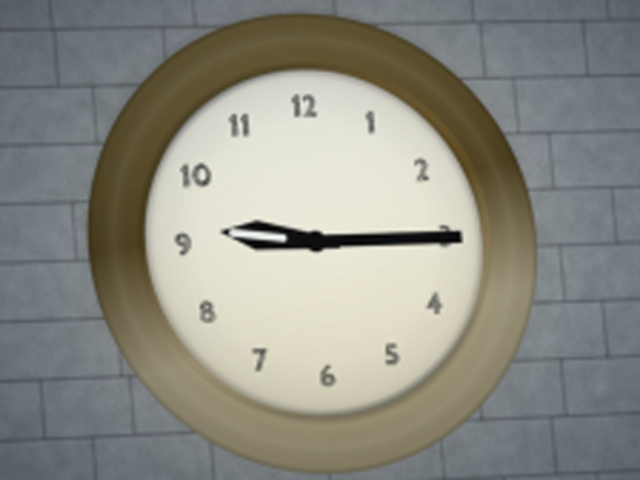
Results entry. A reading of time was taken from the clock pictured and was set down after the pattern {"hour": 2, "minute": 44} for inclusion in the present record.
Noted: {"hour": 9, "minute": 15}
